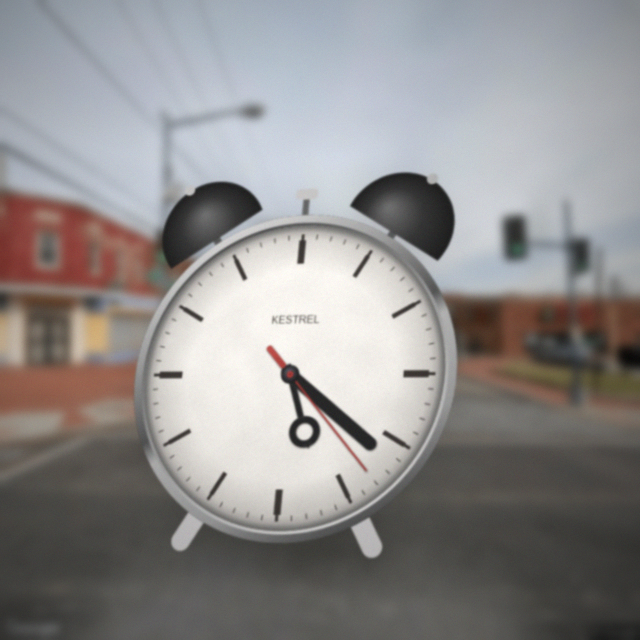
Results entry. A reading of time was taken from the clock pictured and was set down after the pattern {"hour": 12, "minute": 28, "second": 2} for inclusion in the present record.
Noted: {"hour": 5, "minute": 21, "second": 23}
